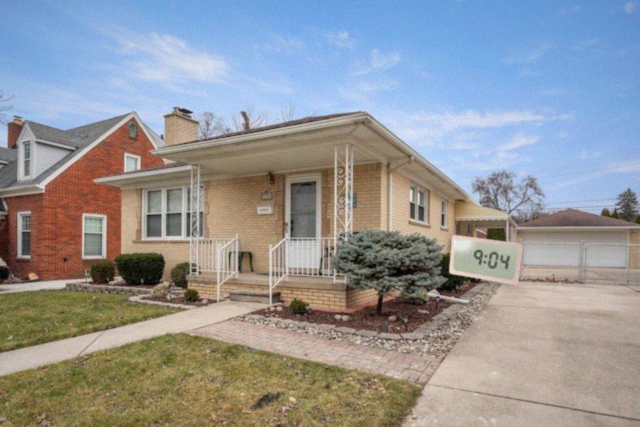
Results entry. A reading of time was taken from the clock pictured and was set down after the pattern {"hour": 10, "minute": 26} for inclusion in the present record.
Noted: {"hour": 9, "minute": 4}
